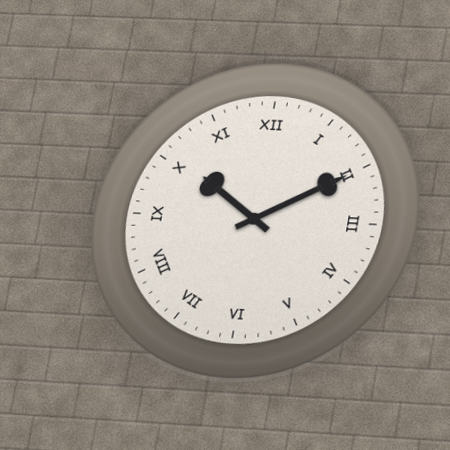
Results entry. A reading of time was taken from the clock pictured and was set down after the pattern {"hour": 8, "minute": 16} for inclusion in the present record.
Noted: {"hour": 10, "minute": 10}
